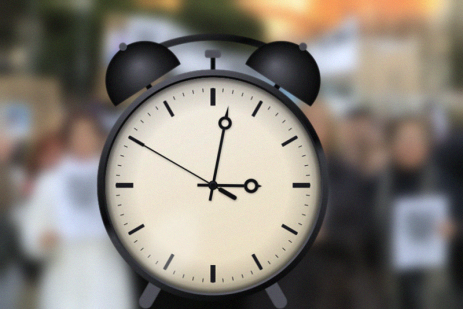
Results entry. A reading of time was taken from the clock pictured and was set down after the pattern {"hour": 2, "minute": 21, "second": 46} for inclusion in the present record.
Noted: {"hour": 3, "minute": 1, "second": 50}
